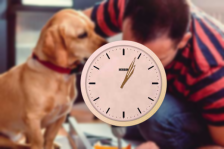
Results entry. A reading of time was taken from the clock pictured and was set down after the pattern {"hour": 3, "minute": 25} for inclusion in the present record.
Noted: {"hour": 1, "minute": 4}
